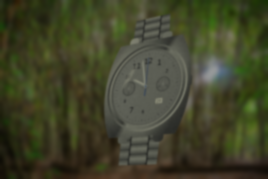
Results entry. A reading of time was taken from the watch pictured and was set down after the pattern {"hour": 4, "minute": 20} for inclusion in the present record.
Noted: {"hour": 9, "minute": 58}
